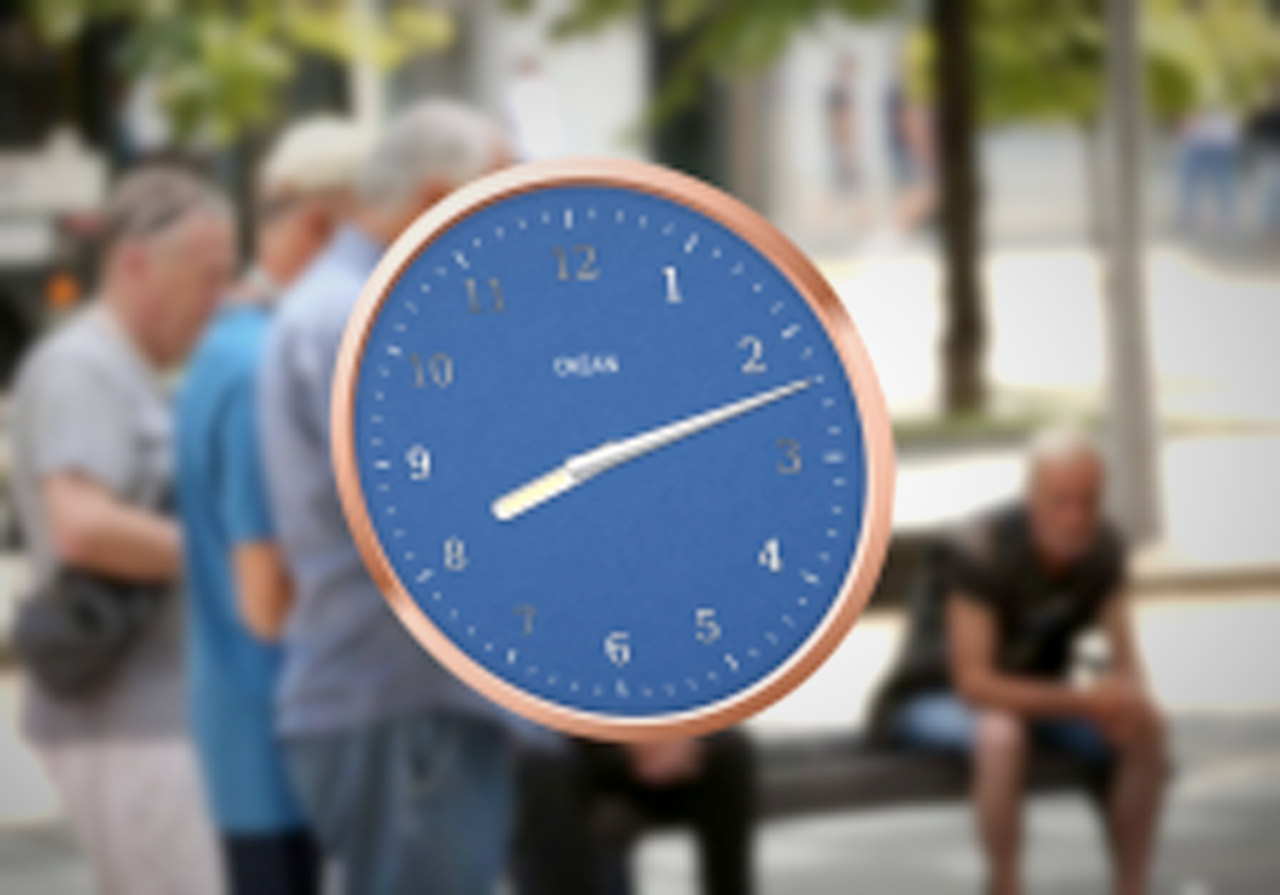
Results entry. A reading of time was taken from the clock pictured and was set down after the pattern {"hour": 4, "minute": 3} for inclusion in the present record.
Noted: {"hour": 8, "minute": 12}
